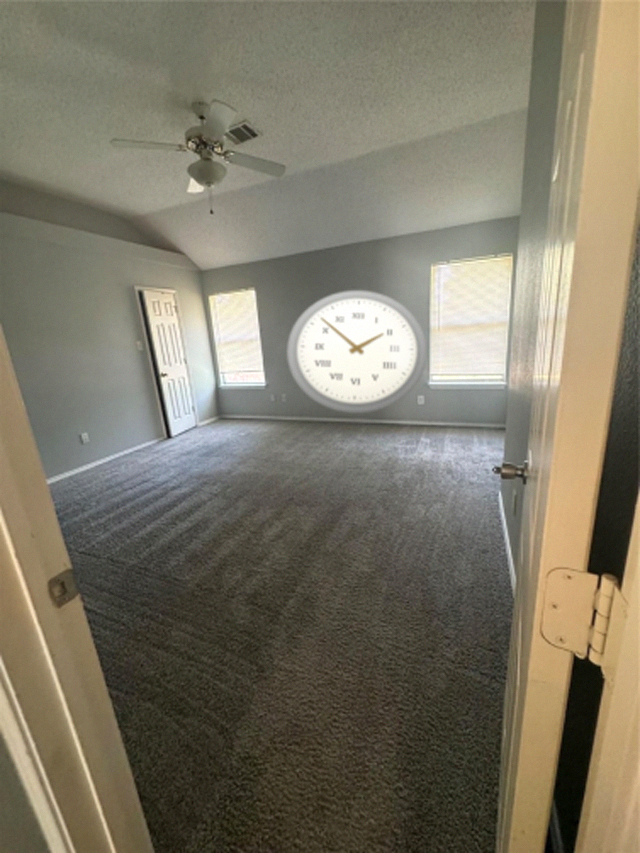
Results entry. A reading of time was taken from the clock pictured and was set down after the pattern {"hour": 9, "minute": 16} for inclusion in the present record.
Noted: {"hour": 1, "minute": 52}
